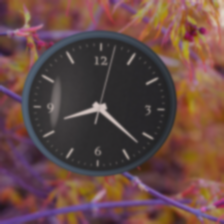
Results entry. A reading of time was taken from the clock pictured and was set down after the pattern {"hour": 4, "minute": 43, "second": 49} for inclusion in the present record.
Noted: {"hour": 8, "minute": 22, "second": 2}
